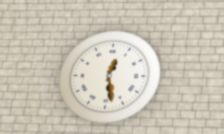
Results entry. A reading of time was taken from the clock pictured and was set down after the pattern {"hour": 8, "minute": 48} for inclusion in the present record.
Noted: {"hour": 12, "minute": 28}
